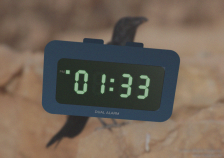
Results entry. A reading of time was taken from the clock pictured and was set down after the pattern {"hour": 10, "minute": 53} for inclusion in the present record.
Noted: {"hour": 1, "minute": 33}
